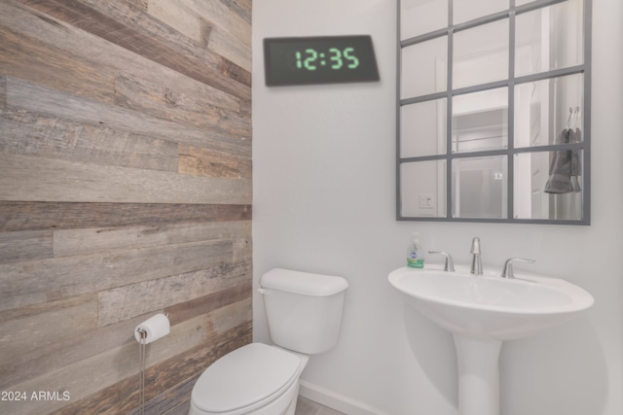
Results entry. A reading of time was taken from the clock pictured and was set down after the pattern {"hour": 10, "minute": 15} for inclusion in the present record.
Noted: {"hour": 12, "minute": 35}
